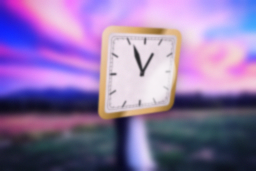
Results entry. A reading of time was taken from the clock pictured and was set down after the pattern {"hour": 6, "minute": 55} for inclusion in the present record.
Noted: {"hour": 12, "minute": 56}
